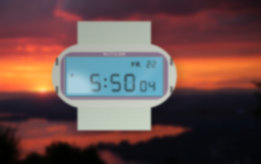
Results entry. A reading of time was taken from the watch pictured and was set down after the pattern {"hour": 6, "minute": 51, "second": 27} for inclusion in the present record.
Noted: {"hour": 5, "minute": 50, "second": 4}
